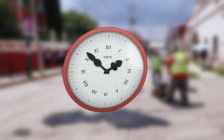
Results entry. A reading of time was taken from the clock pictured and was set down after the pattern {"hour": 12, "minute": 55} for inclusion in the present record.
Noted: {"hour": 1, "minute": 52}
